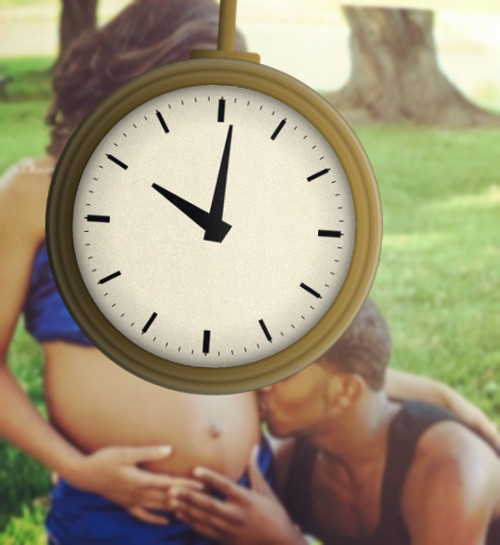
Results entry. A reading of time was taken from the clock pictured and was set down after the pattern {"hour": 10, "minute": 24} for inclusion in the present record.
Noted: {"hour": 10, "minute": 1}
